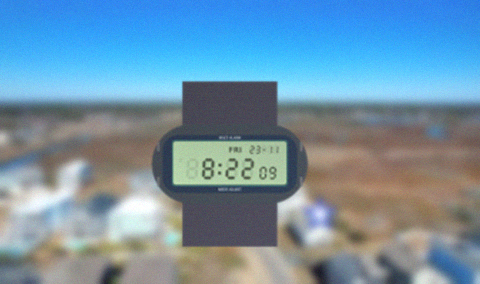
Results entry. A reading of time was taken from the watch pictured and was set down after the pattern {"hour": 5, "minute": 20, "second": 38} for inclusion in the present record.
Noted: {"hour": 8, "minute": 22, "second": 9}
